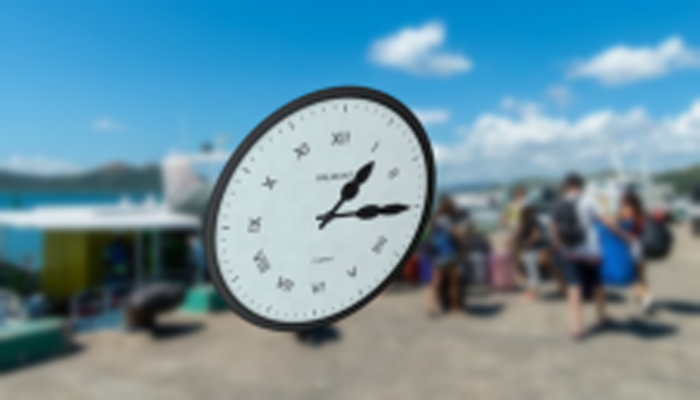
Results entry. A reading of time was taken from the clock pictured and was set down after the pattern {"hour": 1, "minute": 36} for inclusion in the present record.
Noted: {"hour": 1, "minute": 15}
